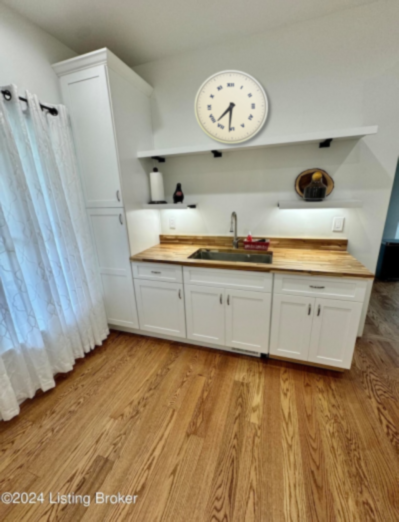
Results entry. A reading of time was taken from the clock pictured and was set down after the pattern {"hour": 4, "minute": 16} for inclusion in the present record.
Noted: {"hour": 7, "minute": 31}
